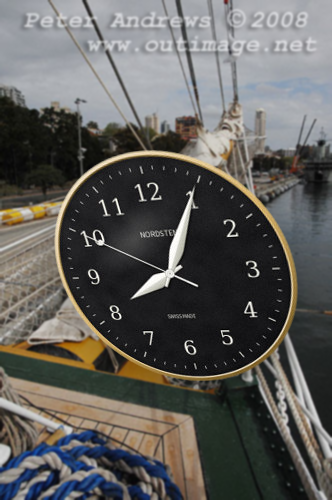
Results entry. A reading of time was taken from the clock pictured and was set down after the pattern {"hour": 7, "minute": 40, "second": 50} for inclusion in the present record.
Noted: {"hour": 8, "minute": 4, "second": 50}
